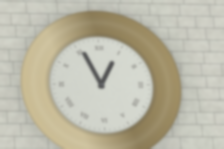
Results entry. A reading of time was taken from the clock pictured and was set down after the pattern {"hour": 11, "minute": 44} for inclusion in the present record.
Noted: {"hour": 12, "minute": 56}
